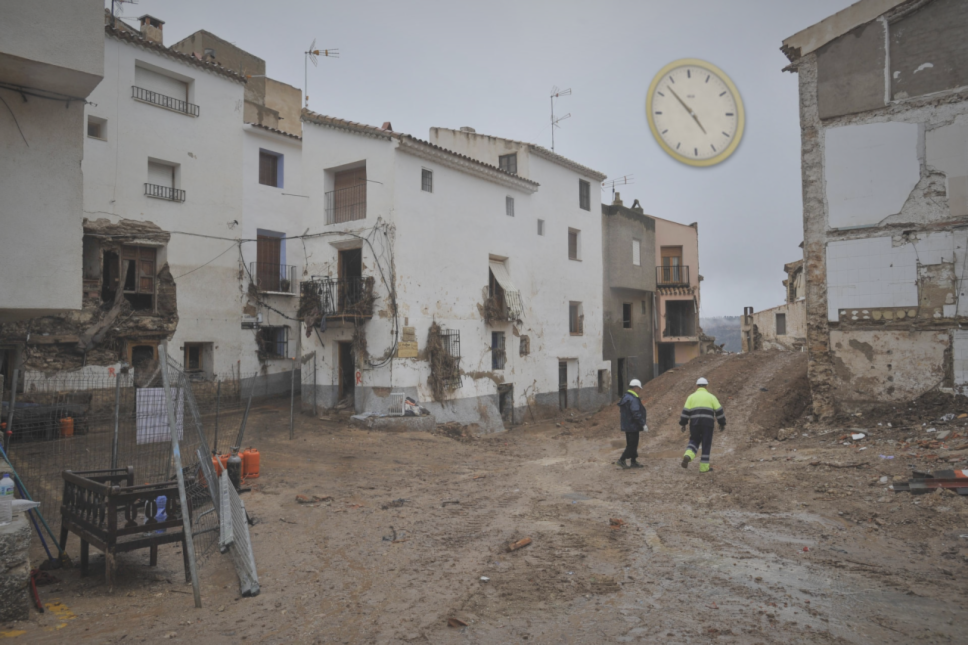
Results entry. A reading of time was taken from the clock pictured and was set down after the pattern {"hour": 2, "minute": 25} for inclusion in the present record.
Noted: {"hour": 4, "minute": 53}
